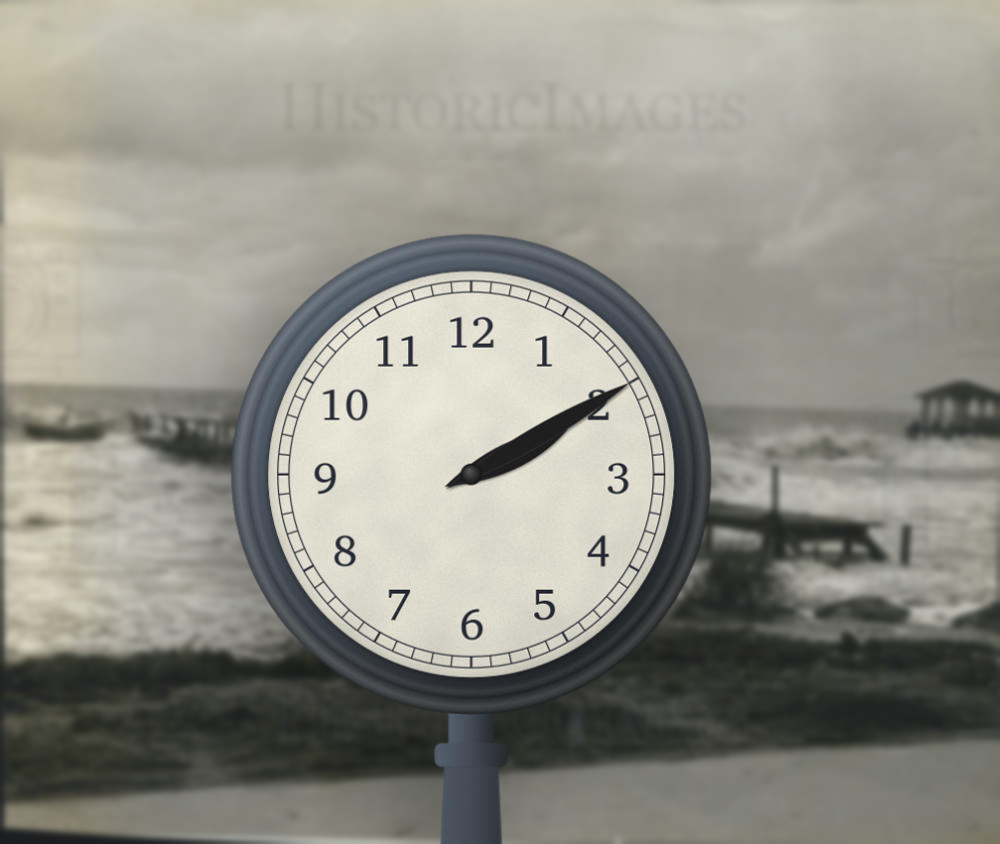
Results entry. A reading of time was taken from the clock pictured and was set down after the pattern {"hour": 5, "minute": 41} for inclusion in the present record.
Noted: {"hour": 2, "minute": 10}
